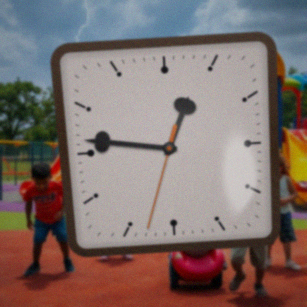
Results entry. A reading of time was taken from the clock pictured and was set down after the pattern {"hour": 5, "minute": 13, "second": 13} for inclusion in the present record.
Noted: {"hour": 12, "minute": 46, "second": 33}
